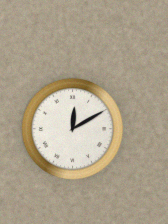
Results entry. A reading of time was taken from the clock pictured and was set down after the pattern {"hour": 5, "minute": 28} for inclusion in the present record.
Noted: {"hour": 12, "minute": 10}
